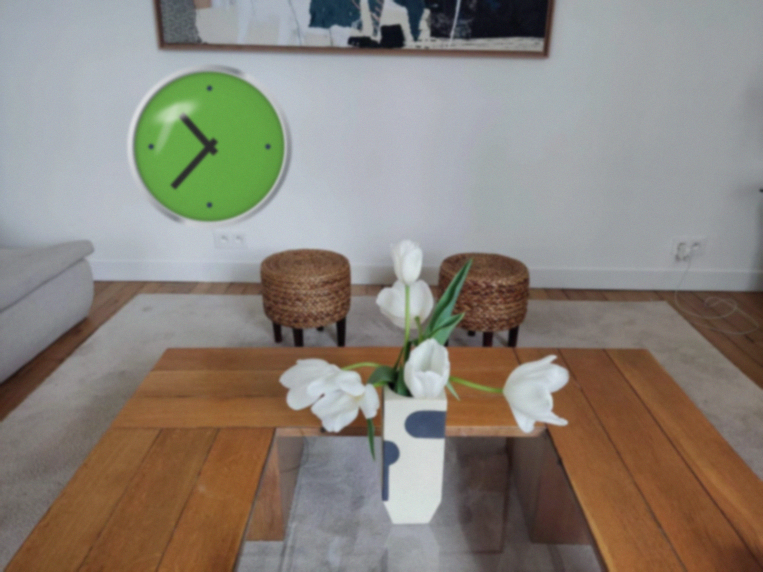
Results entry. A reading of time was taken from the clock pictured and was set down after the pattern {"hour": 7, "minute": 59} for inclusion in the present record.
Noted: {"hour": 10, "minute": 37}
